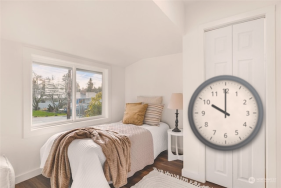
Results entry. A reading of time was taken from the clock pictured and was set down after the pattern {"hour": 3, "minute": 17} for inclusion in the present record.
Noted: {"hour": 10, "minute": 0}
